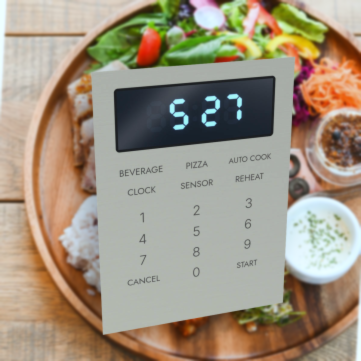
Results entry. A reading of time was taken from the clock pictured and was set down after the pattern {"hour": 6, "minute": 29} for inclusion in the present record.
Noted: {"hour": 5, "minute": 27}
